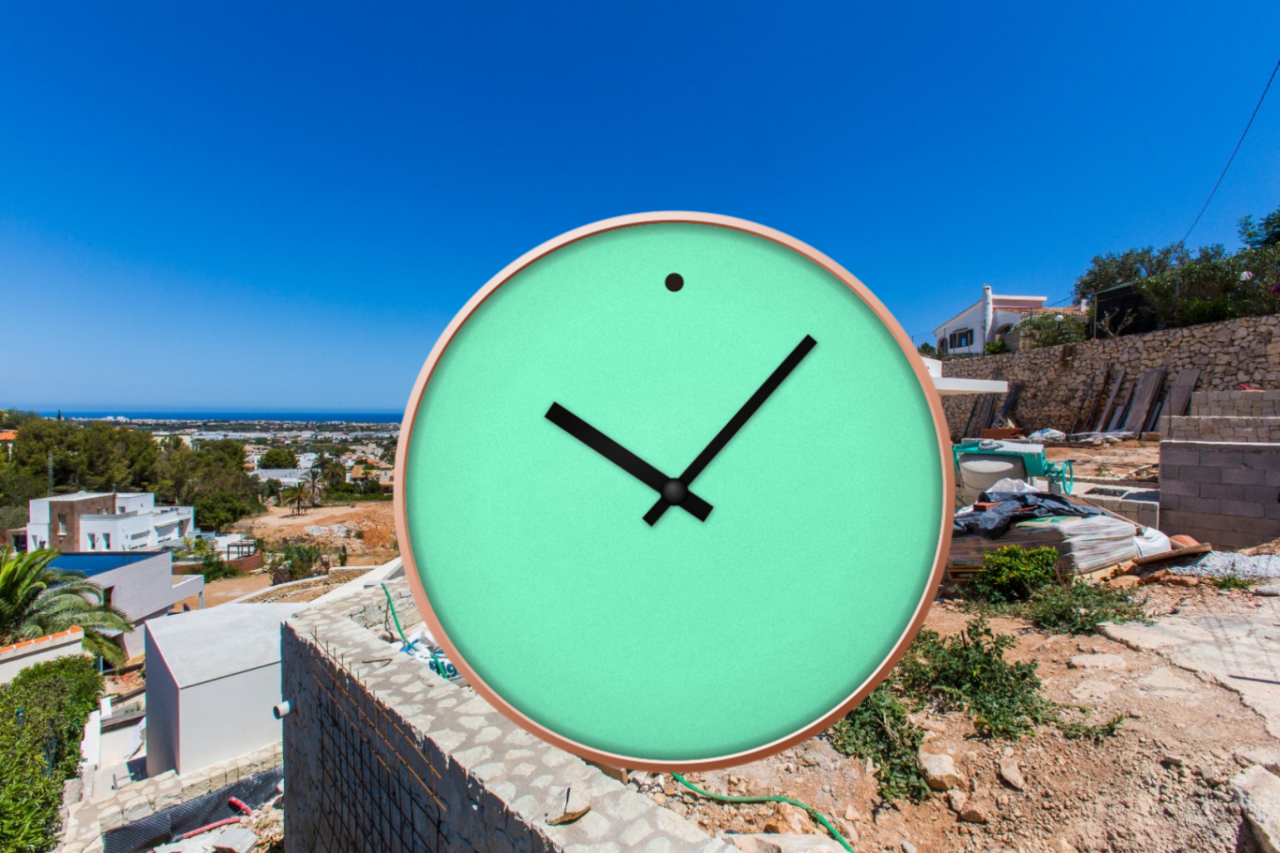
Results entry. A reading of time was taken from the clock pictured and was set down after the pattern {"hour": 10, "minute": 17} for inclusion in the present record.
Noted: {"hour": 10, "minute": 7}
